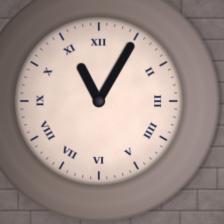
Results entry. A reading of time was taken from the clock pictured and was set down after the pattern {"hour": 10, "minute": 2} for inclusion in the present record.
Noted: {"hour": 11, "minute": 5}
